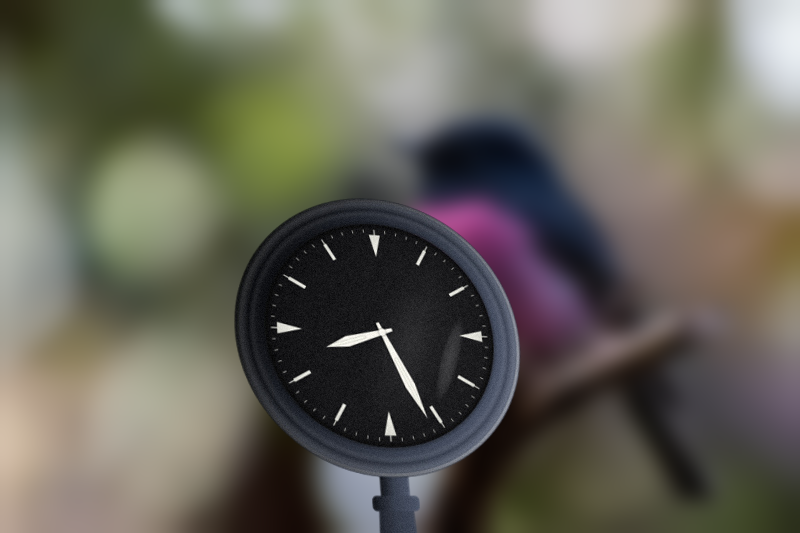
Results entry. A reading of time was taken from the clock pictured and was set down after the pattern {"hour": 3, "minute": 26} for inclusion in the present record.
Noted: {"hour": 8, "minute": 26}
